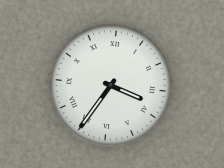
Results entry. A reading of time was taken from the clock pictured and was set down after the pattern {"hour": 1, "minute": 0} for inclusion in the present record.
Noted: {"hour": 3, "minute": 35}
